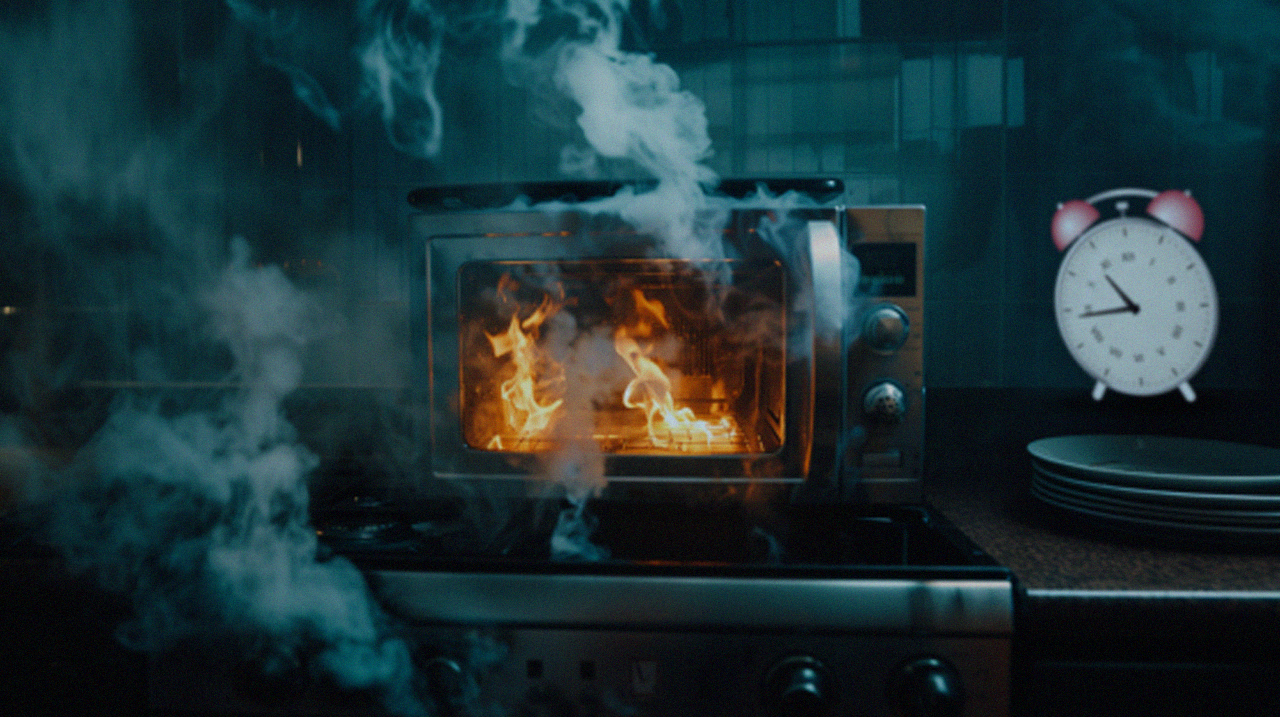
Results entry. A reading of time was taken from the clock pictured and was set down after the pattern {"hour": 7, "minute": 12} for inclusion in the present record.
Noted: {"hour": 10, "minute": 44}
